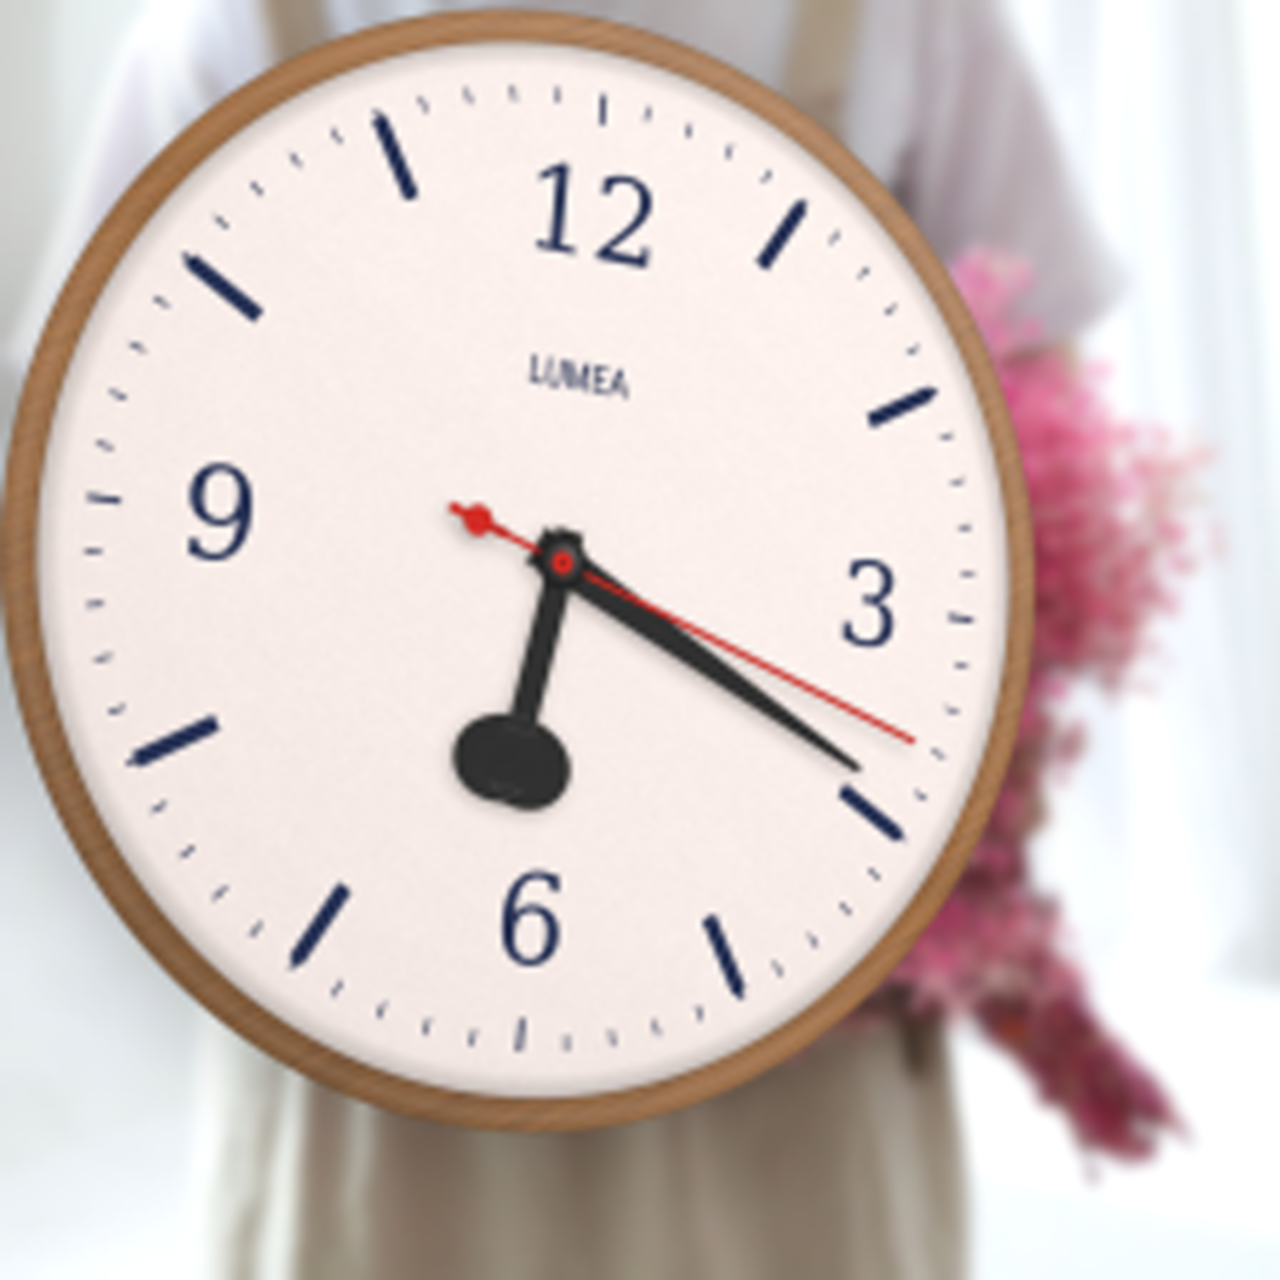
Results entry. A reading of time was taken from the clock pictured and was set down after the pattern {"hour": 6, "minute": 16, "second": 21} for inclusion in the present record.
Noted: {"hour": 6, "minute": 19, "second": 18}
